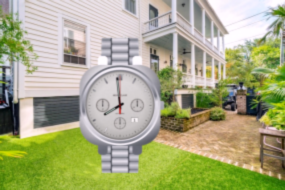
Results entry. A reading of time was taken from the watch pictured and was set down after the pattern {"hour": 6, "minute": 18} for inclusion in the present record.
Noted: {"hour": 7, "minute": 59}
